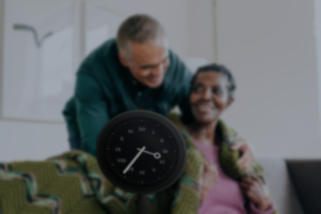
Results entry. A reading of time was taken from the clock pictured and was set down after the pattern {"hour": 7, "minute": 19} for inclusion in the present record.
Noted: {"hour": 3, "minute": 36}
